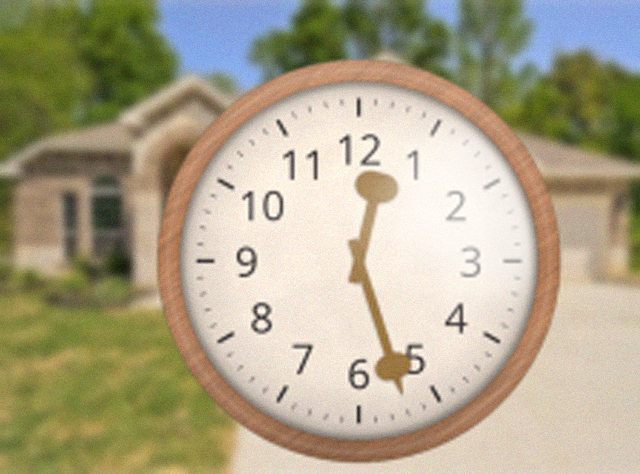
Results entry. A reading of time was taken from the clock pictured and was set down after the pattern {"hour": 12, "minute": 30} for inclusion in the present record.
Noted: {"hour": 12, "minute": 27}
